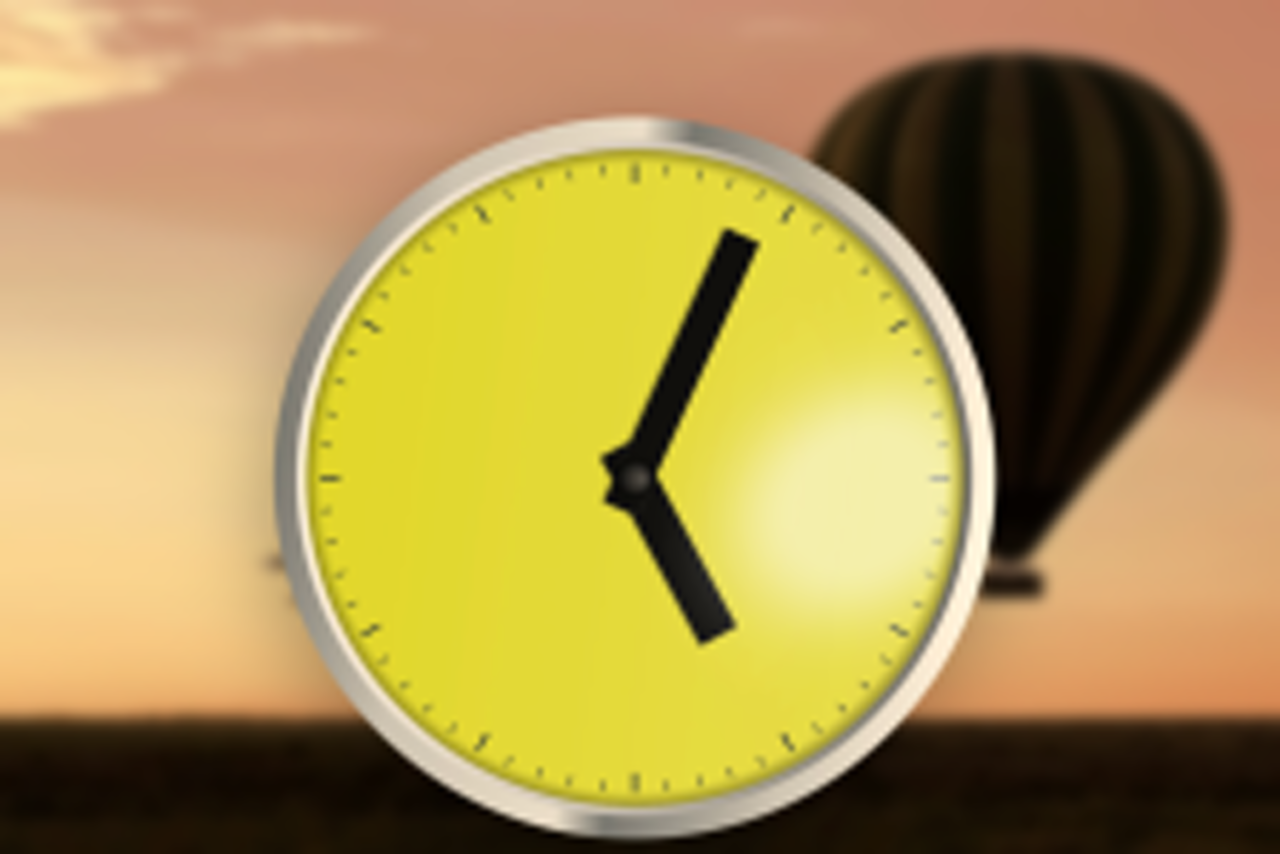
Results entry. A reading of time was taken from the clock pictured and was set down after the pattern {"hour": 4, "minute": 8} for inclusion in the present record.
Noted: {"hour": 5, "minute": 4}
